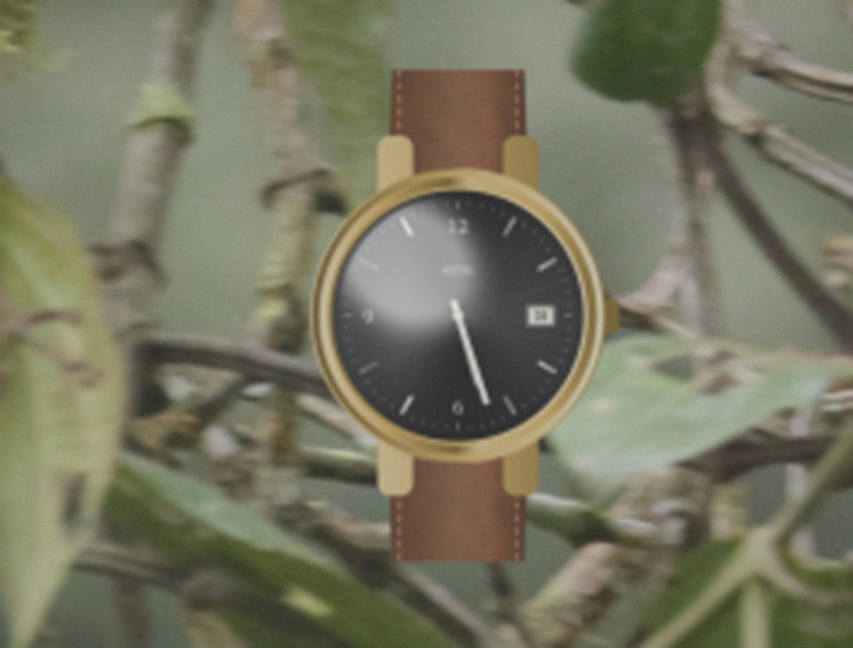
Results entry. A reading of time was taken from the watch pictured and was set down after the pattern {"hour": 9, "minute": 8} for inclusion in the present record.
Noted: {"hour": 5, "minute": 27}
